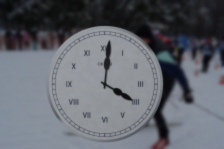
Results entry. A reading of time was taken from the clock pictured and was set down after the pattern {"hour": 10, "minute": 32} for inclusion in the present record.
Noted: {"hour": 4, "minute": 1}
